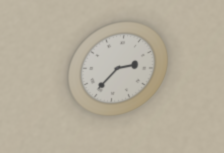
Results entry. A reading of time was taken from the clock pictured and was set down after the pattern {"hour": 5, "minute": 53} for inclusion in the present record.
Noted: {"hour": 2, "minute": 36}
